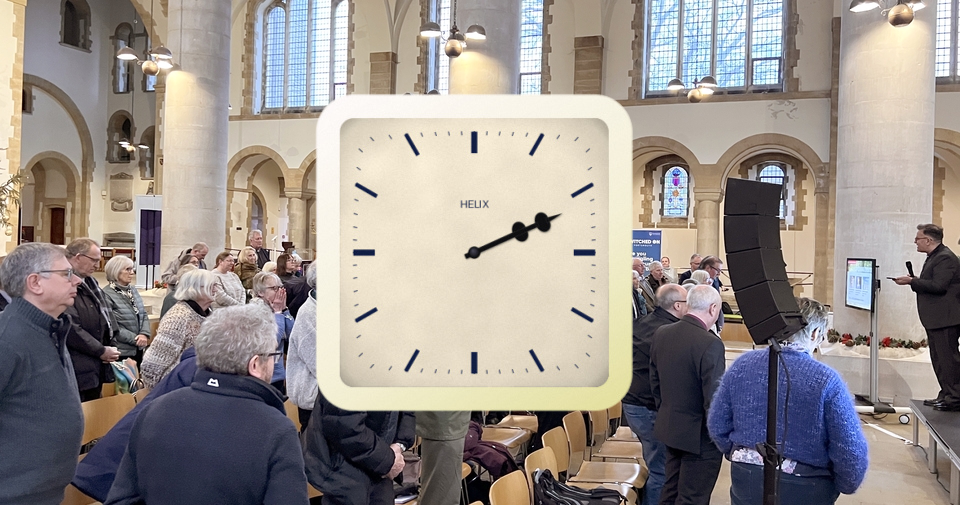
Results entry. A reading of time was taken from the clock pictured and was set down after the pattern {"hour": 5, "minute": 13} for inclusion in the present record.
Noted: {"hour": 2, "minute": 11}
